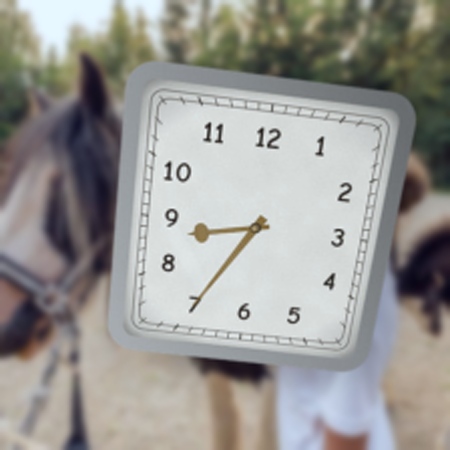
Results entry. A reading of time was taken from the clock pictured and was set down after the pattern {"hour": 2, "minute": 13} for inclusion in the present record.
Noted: {"hour": 8, "minute": 35}
